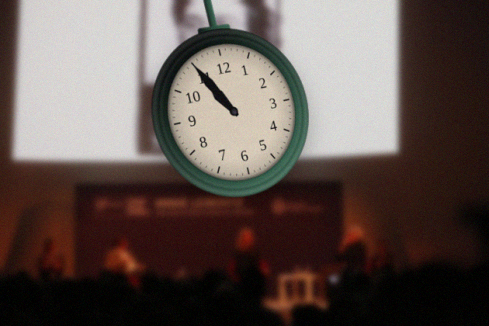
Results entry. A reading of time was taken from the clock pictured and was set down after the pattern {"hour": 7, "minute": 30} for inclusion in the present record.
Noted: {"hour": 10, "minute": 55}
